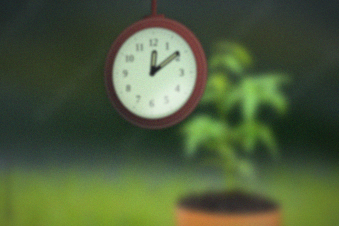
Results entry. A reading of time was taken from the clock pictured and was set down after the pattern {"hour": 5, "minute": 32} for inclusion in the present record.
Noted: {"hour": 12, "minute": 9}
